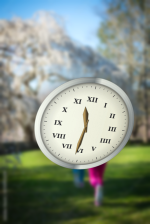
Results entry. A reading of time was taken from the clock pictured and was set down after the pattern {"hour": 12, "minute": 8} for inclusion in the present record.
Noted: {"hour": 11, "minute": 31}
